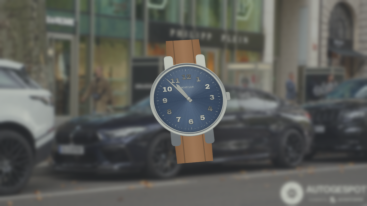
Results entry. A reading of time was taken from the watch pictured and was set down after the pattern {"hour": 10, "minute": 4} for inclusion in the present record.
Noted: {"hour": 10, "minute": 53}
